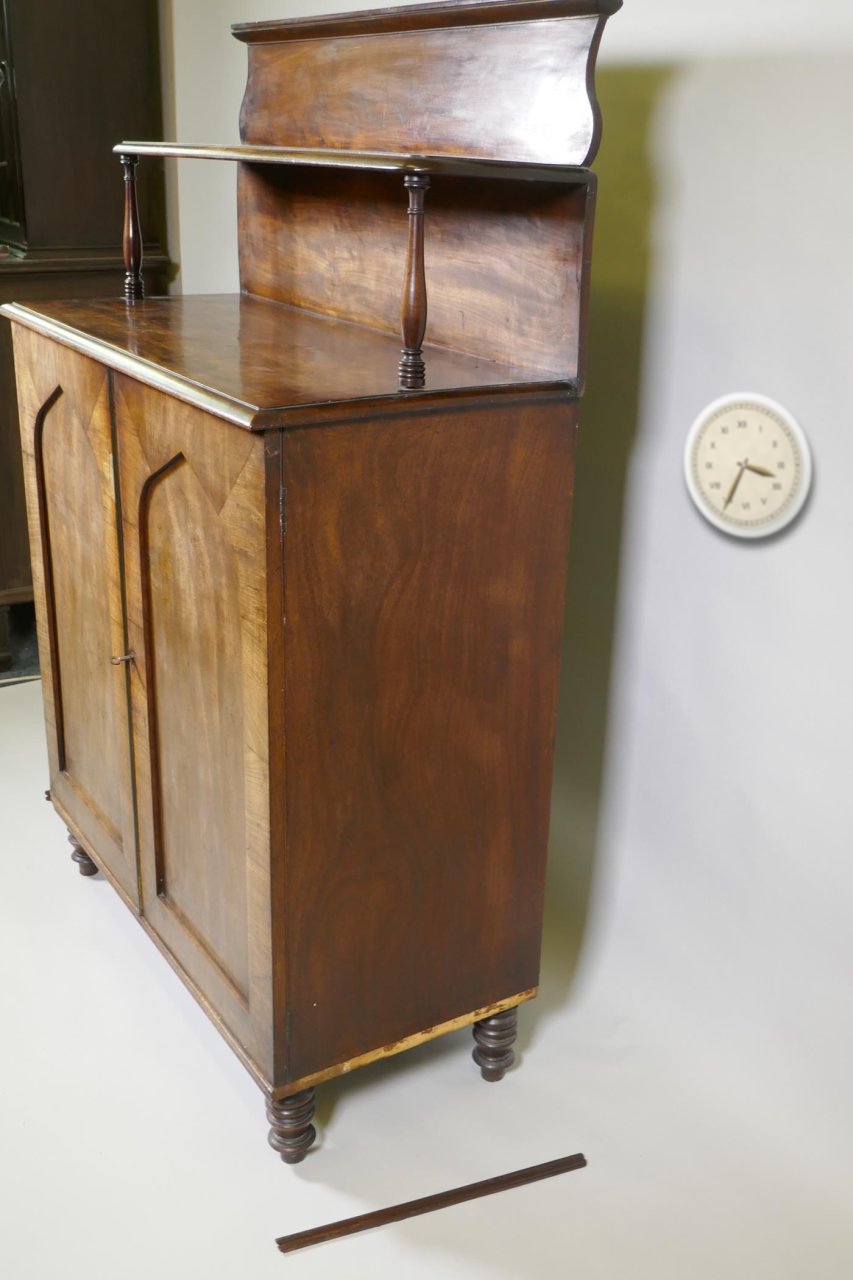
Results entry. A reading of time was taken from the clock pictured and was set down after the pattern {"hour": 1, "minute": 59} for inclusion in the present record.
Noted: {"hour": 3, "minute": 35}
